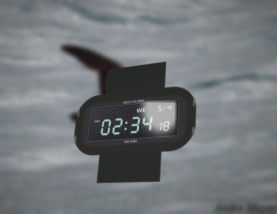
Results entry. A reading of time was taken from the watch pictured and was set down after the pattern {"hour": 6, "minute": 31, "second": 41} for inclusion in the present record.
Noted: {"hour": 2, "minute": 34, "second": 18}
